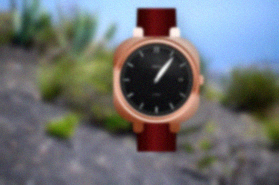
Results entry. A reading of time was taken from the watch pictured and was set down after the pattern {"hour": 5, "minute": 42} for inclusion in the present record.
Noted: {"hour": 1, "minute": 6}
